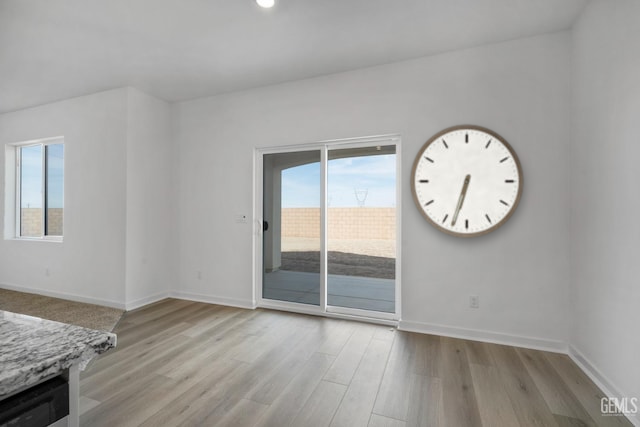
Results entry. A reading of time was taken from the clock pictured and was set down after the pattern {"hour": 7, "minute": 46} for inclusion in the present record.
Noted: {"hour": 6, "minute": 33}
